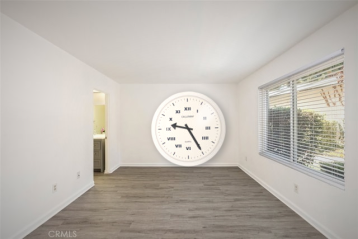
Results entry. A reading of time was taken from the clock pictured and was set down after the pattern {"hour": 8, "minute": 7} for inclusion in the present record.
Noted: {"hour": 9, "minute": 25}
